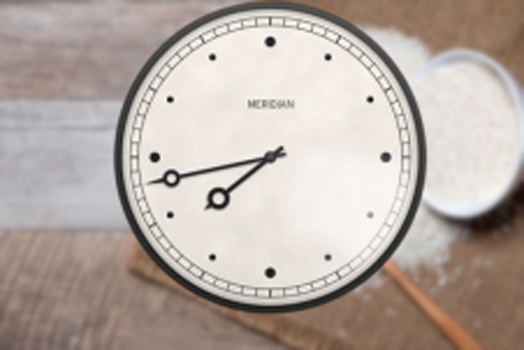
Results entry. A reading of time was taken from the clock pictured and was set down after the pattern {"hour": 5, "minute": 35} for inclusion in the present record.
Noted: {"hour": 7, "minute": 43}
